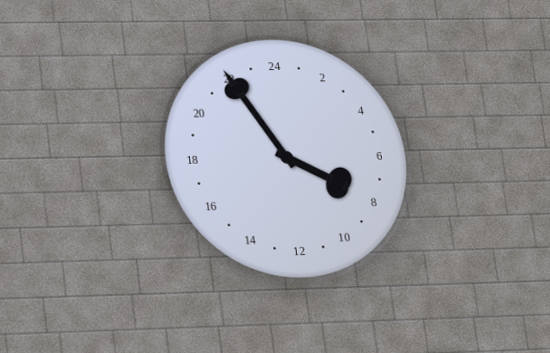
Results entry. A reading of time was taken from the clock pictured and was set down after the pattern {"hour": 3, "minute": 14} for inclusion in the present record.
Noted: {"hour": 7, "minute": 55}
